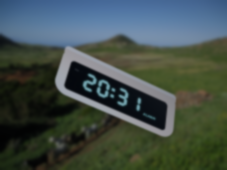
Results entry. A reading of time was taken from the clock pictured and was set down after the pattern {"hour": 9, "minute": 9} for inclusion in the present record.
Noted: {"hour": 20, "minute": 31}
